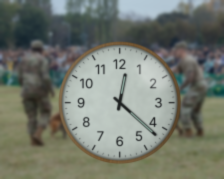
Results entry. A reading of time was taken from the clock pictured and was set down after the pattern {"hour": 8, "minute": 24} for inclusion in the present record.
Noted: {"hour": 12, "minute": 22}
